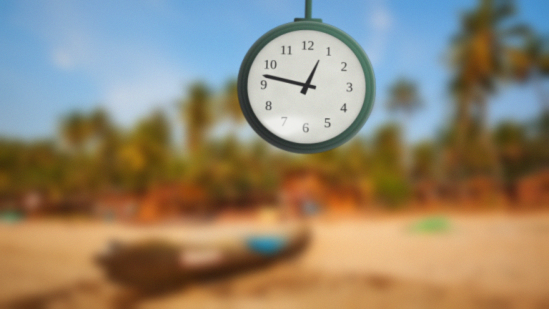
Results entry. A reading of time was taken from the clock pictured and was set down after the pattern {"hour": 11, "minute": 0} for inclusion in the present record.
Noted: {"hour": 12, "minute": 47}
